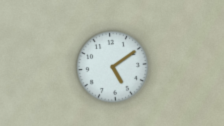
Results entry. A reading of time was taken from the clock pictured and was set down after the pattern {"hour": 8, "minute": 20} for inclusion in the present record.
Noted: {"hour": 5, "minute": 10}
